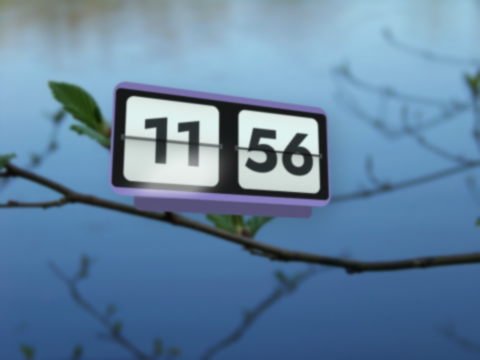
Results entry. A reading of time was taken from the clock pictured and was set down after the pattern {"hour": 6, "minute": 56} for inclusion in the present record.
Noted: {"hour": 11, "minute": 56}
